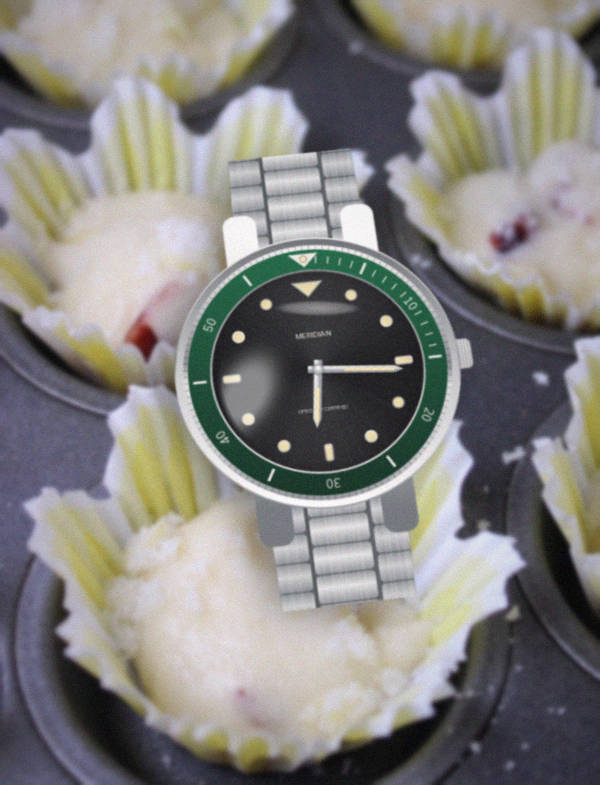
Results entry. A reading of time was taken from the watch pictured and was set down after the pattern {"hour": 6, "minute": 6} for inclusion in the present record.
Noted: {"hour": 6, "minute": 16}
